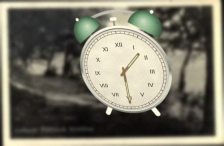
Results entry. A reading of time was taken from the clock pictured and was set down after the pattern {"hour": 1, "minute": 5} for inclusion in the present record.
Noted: {"hour": 1, "minute": 30}
